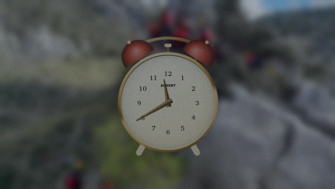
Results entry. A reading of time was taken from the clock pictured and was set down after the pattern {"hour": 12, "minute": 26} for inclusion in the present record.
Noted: {"hour": 11, "minute": 40}
